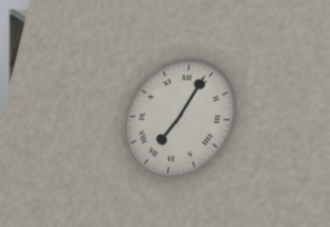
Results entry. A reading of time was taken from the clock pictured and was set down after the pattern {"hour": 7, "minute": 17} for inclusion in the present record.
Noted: {"hour": 7, "minute": 4}
